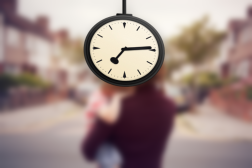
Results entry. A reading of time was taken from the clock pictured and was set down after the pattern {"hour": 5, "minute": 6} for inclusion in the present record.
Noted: {"hour": 7, "minute": 14}
